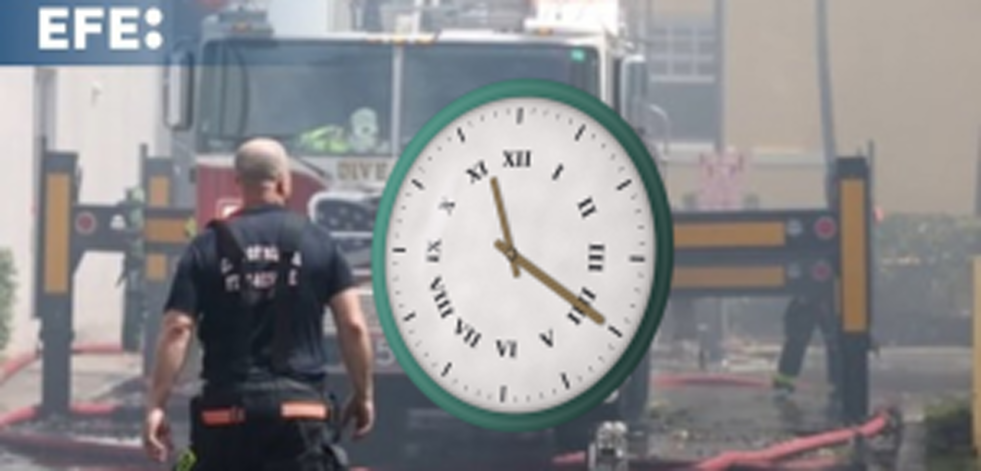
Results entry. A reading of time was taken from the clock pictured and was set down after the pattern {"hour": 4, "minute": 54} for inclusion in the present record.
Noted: {"hour": 11, "minute": 20}
